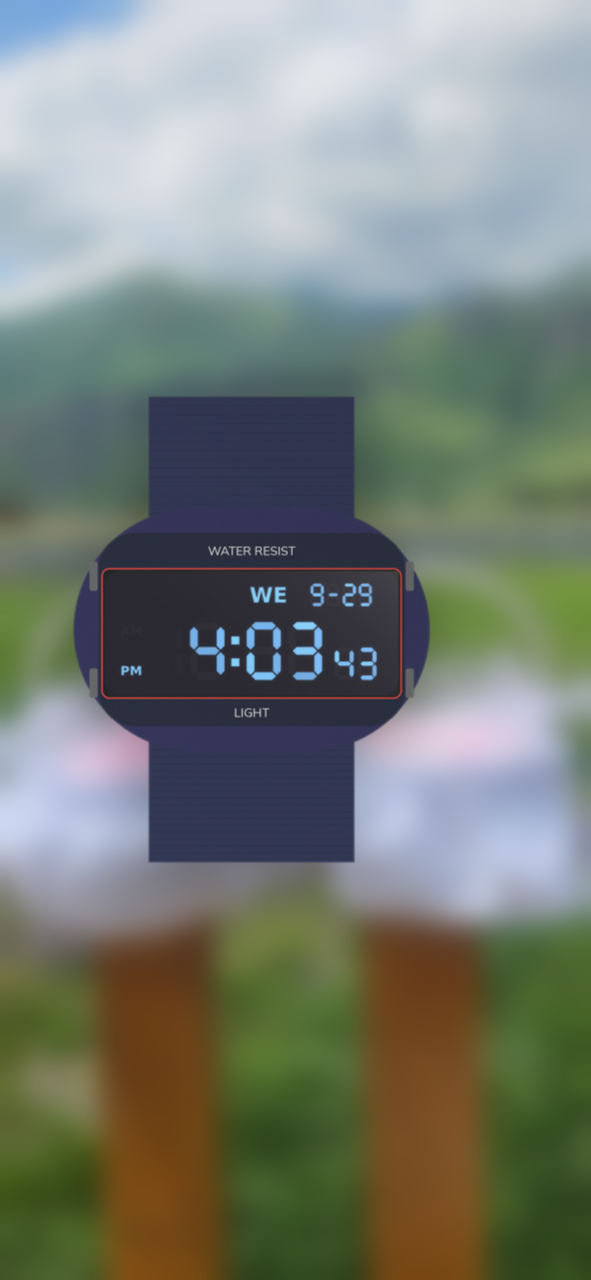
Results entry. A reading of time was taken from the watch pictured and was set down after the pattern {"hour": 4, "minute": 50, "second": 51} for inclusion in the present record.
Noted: {"hour": 4, "minute": 3, "second": 43}
